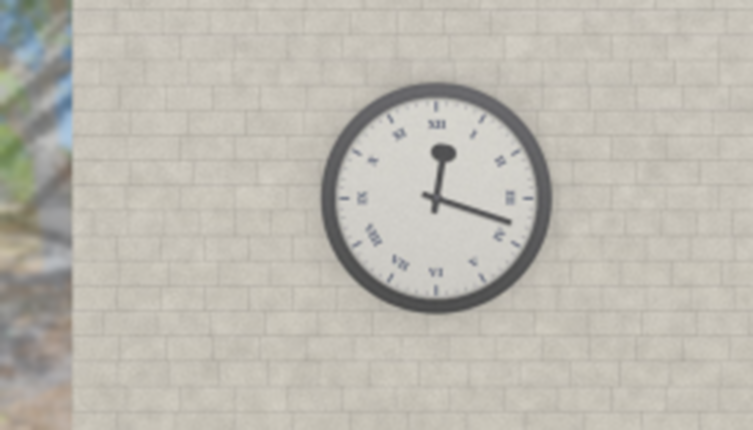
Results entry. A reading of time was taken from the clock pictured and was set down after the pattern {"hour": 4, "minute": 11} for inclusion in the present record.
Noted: {"hour": 12, "minute": 18}
